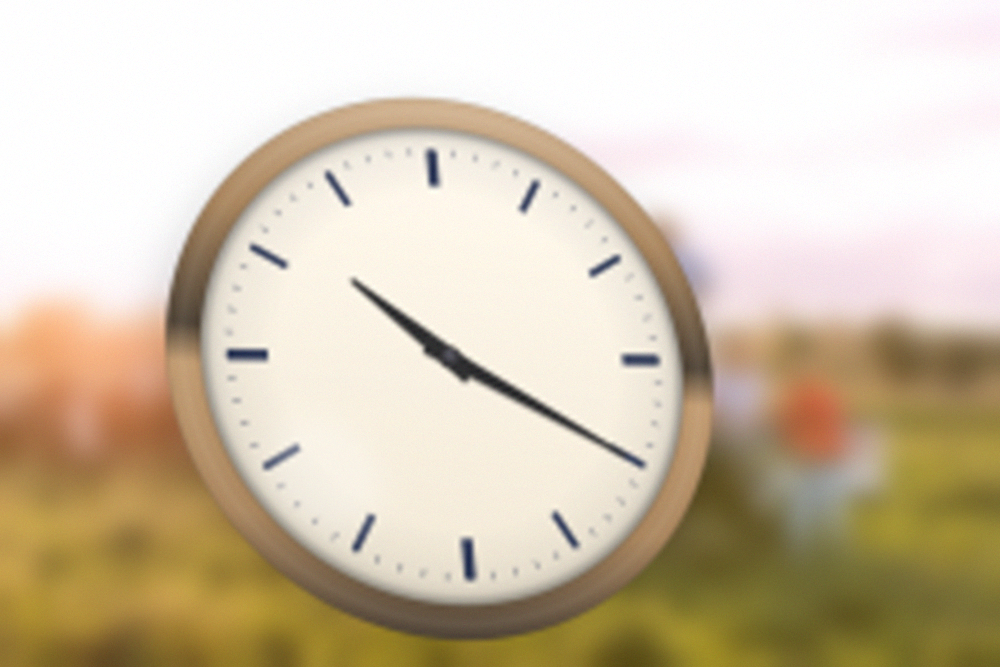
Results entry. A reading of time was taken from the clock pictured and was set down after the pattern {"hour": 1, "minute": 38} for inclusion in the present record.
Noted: {"hour": 10, "minute": 20}
